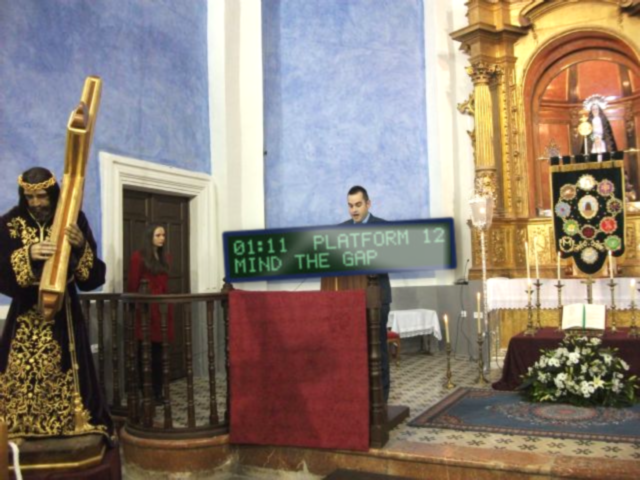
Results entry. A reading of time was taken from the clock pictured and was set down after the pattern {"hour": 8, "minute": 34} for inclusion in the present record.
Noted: {"hour": 1, "minute": 11}
